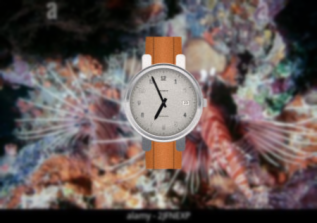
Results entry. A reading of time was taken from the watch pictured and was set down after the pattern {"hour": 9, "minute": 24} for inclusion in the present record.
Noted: {"hour": 6, "minute": 56}
